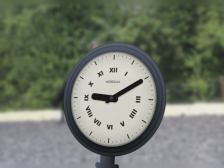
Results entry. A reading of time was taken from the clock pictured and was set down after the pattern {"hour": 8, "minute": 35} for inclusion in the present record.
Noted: {"hour": 9, "minute": 10}
